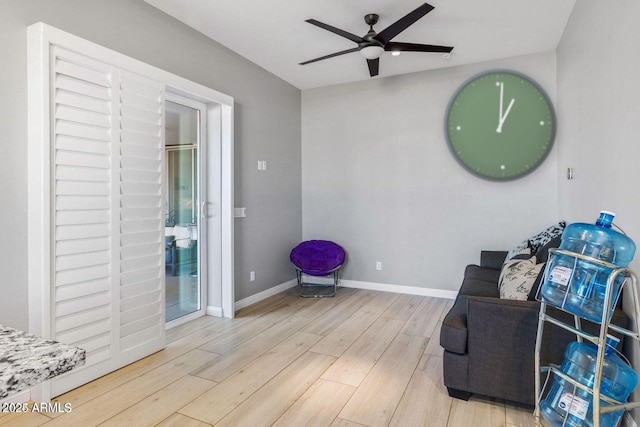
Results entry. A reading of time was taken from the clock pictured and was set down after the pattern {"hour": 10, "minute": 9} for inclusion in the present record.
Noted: {"hour": 1, "minute": 1}
